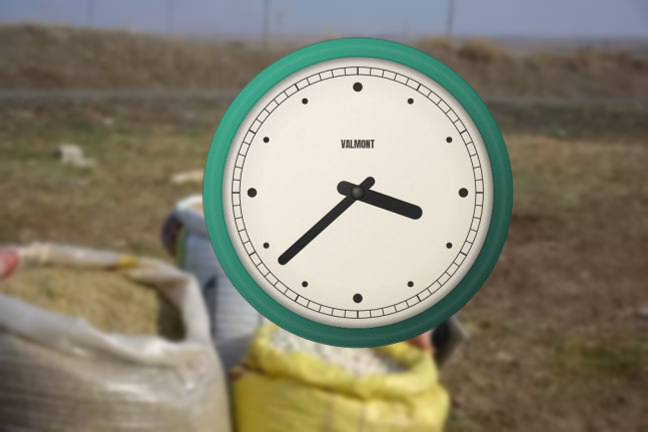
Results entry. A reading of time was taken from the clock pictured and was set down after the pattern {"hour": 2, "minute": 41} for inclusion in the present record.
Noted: {"hour": 3, "minute": 38}
